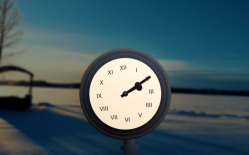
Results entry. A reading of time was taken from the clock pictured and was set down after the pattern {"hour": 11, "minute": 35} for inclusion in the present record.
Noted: {"hour": 2, "minute": 10}
